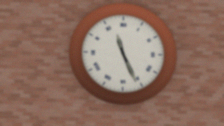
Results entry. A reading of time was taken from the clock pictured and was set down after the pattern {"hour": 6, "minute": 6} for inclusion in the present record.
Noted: {"hour": 11, "minute": 26}
